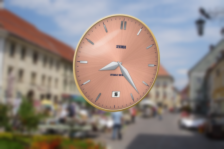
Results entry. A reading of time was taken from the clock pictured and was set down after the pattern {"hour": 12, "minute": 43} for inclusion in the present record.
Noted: {"hour": 8, "minute": 23}
